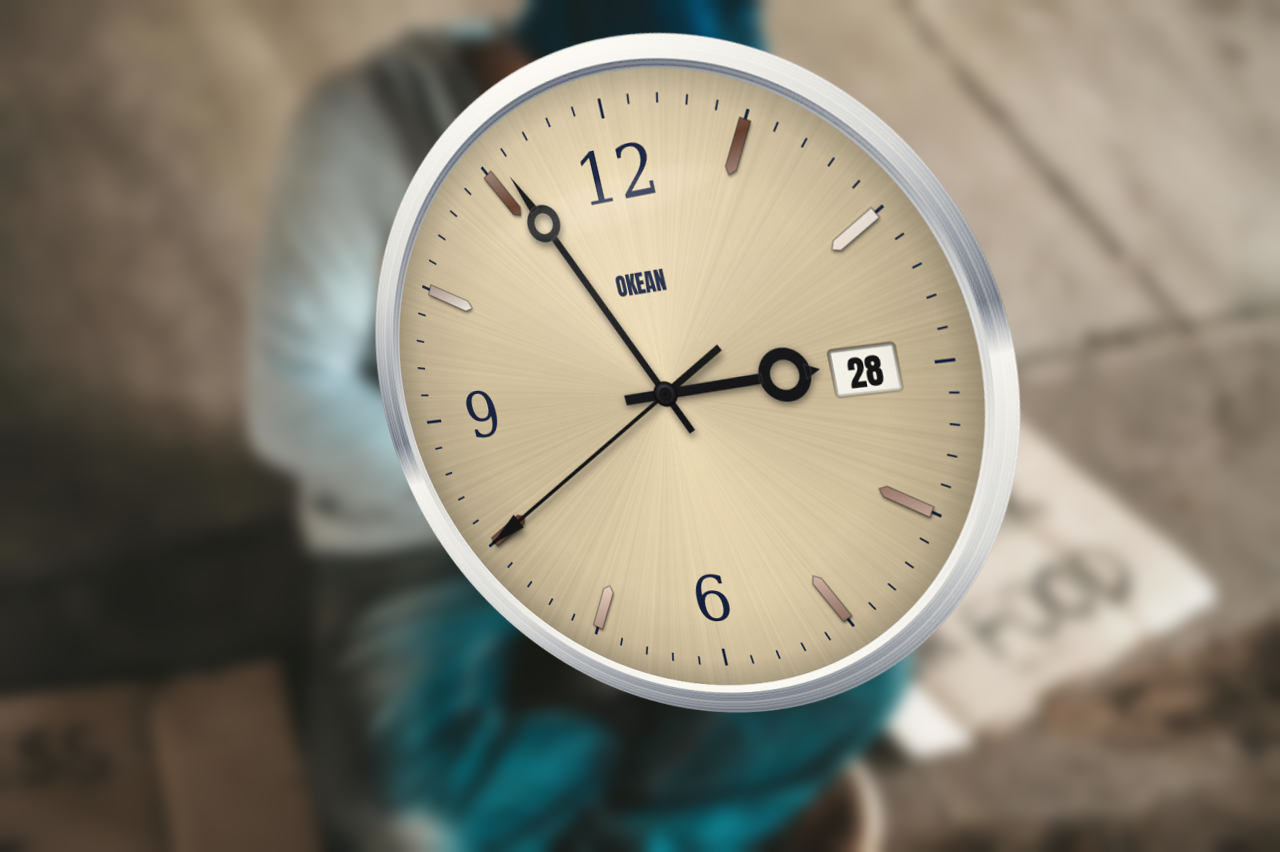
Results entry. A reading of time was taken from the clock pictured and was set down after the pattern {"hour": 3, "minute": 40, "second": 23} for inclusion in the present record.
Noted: {"hour": 2, "minute": 55, "second": 40}
